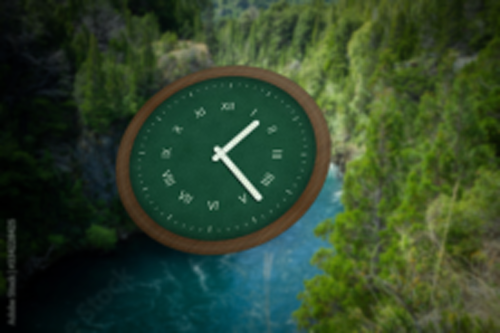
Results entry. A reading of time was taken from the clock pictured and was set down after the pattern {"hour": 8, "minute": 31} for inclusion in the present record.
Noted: {"hour": 1, "minute": 23}
